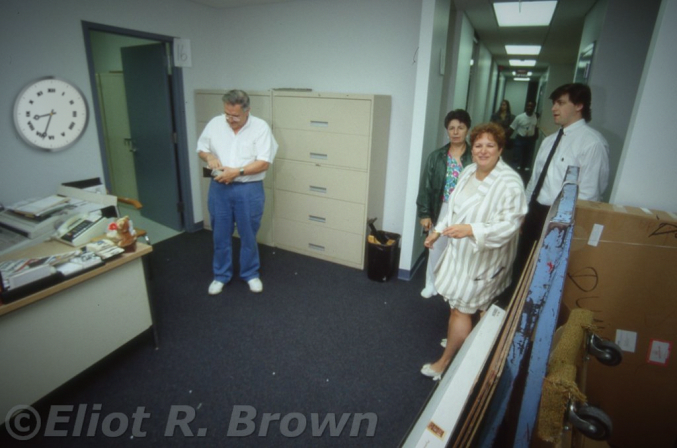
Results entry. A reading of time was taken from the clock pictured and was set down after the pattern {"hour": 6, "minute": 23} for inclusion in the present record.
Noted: {"hour": 8, "minute": 33}
